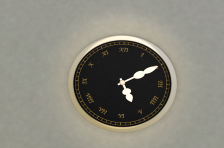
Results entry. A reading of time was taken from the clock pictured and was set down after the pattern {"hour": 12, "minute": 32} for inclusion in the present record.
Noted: {"hour": 5, "minute": 10}
